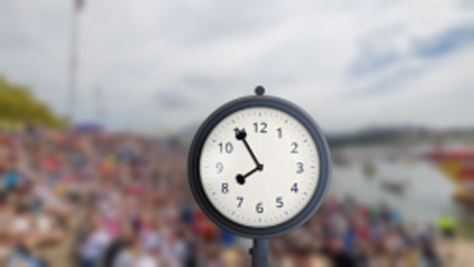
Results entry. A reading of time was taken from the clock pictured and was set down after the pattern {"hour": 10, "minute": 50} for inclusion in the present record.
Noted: {"hour": 7, "minute": 55}
